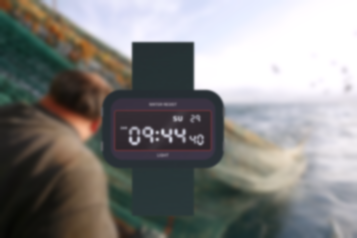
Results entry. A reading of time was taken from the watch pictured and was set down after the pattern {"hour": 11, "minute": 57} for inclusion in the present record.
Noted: {"hour": 9, "minute": 44}
